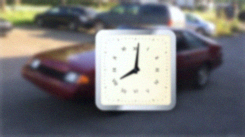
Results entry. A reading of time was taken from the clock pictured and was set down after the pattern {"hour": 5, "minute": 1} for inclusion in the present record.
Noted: {"hour": 8, "minute": 1}
